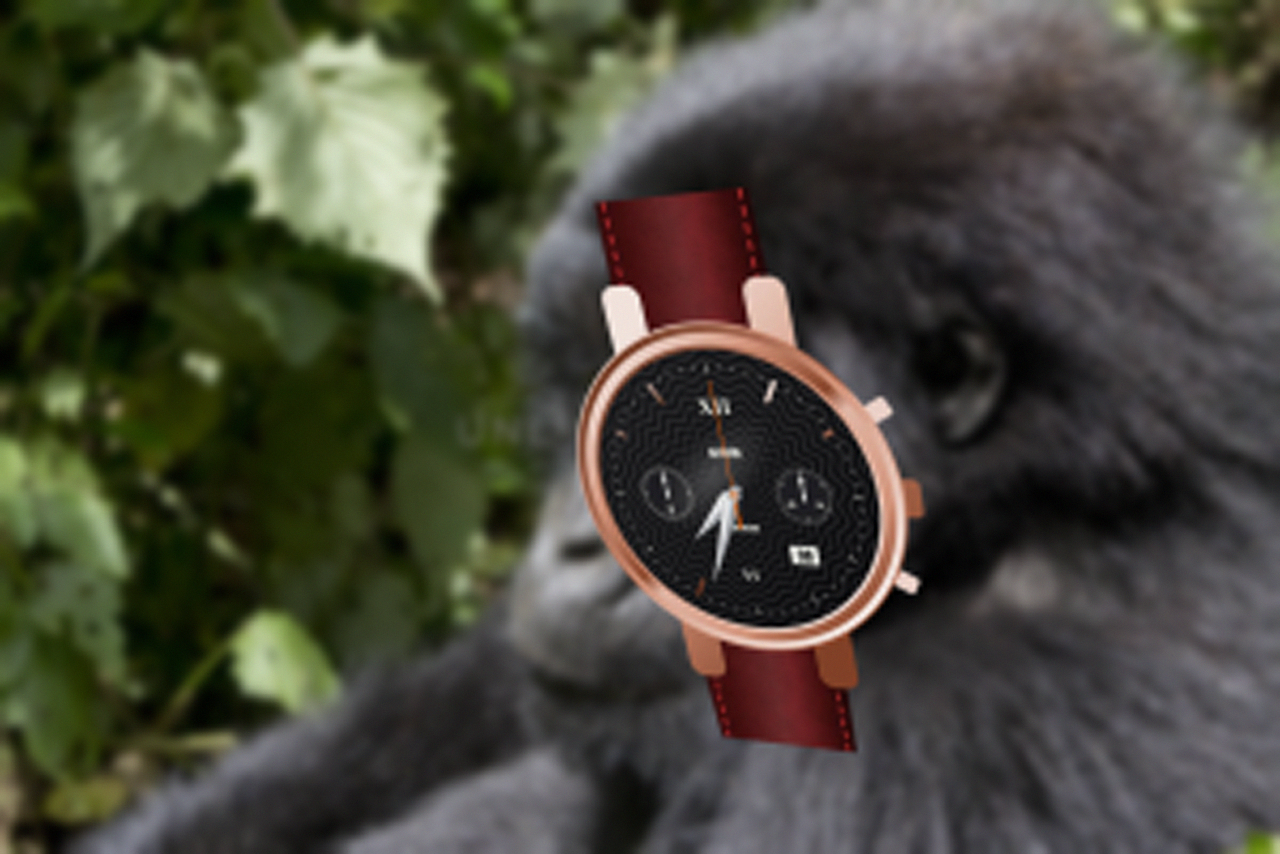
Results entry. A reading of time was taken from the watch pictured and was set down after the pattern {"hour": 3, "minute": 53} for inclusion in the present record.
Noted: {"hour": 7, "minute": 34}
